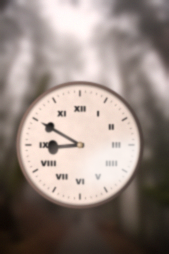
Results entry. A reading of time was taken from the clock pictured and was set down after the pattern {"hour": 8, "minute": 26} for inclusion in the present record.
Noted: {"hour": 8, "minute": 50}
